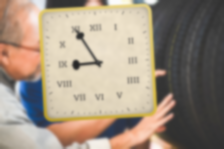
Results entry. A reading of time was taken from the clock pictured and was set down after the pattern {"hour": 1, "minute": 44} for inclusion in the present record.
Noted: {"hour": 8, "minute": 55}
